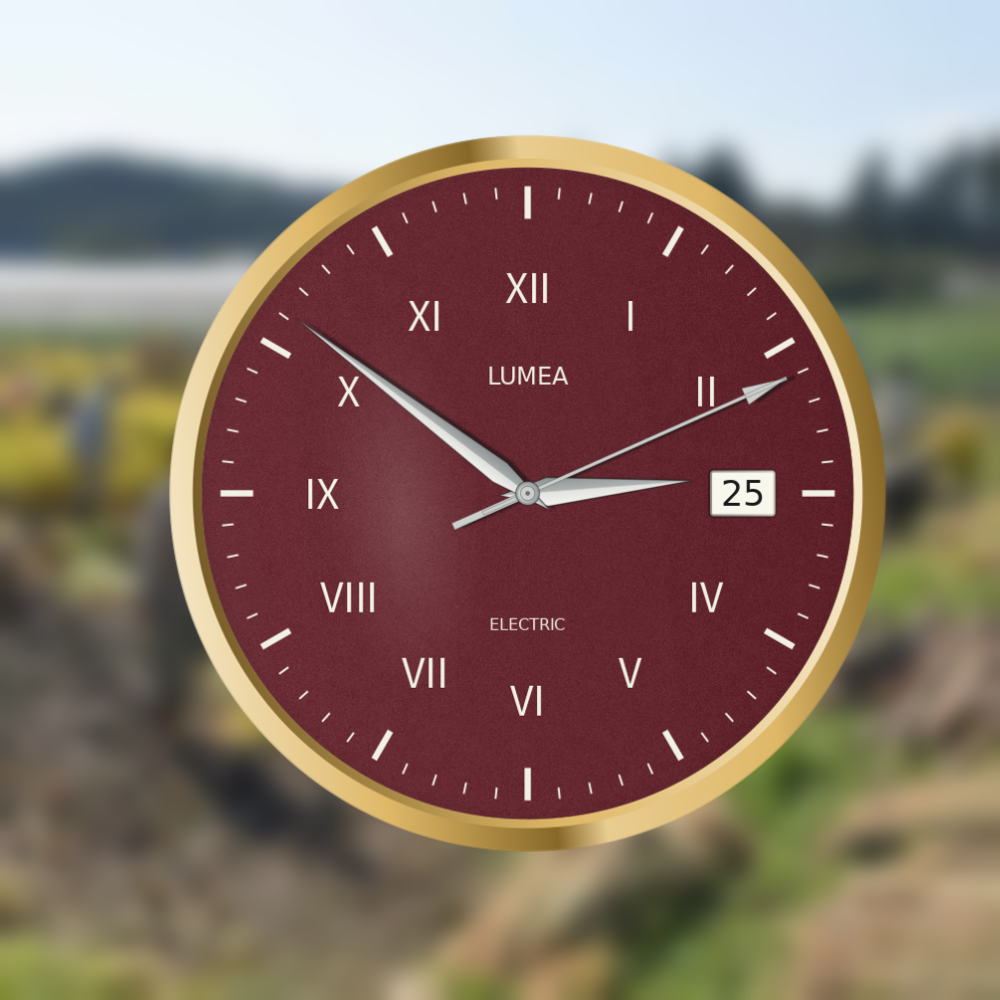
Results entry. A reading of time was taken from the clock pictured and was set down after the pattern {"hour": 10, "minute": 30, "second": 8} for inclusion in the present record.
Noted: {"hour": 2, "minute": 51, "second": 11}
